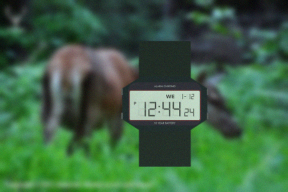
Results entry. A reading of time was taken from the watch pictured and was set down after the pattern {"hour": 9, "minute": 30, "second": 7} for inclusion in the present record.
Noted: {"hour": 12, "minute": 44, "second": 24}
